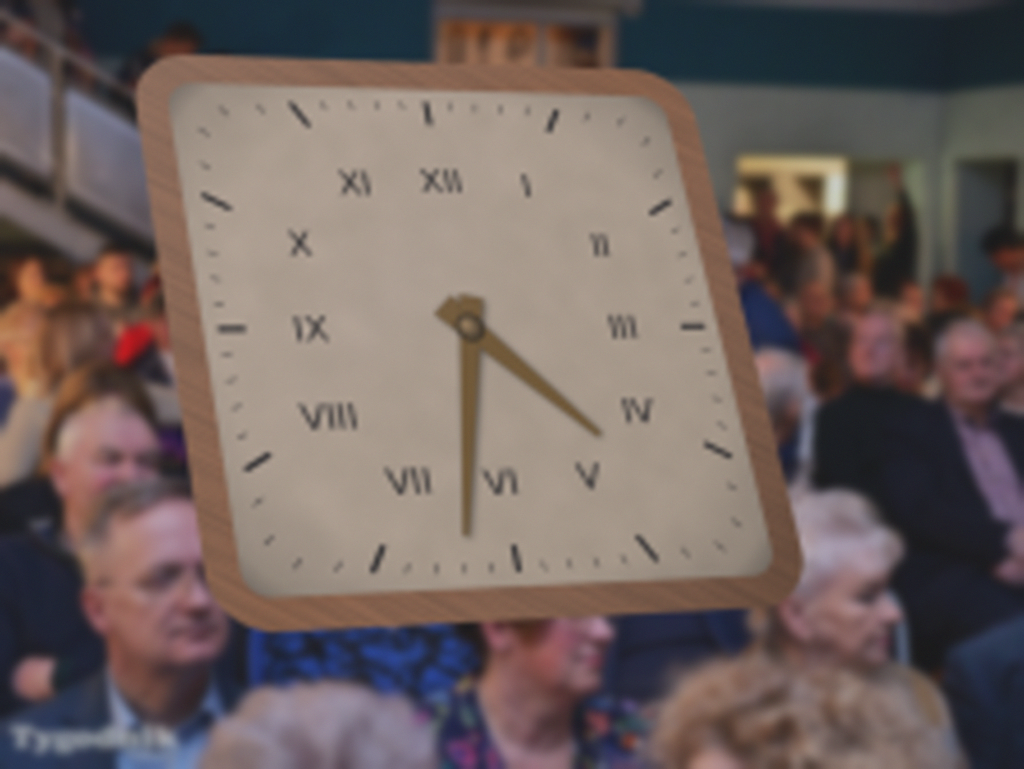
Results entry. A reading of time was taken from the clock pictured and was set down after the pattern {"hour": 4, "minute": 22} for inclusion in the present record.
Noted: {"hour": 4, "minute": 32}
